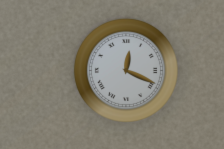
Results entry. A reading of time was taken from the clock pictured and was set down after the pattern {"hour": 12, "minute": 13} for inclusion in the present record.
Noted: {"hour": 12, "minute": 19}
